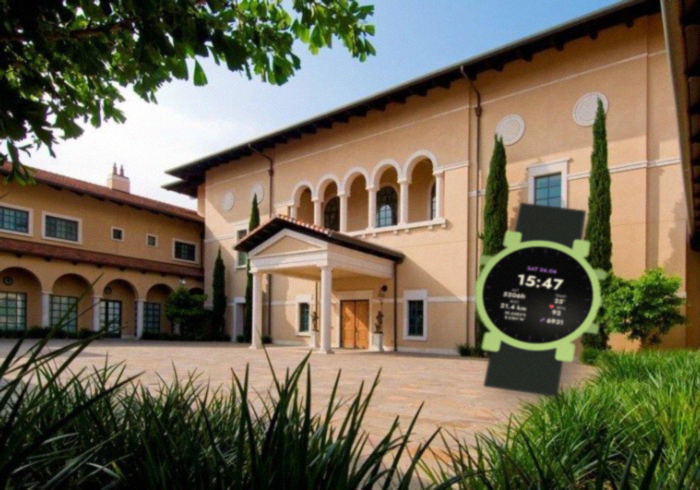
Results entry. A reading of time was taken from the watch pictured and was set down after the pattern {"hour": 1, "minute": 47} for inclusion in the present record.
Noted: {"hour": 15, "minute": 47}
